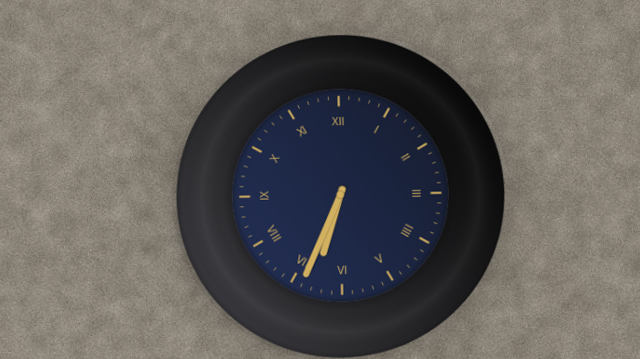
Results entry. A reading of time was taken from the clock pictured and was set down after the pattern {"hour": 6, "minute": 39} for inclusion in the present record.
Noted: {"hour": 6, "minute": 34}
